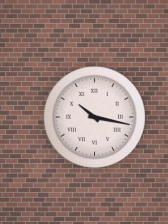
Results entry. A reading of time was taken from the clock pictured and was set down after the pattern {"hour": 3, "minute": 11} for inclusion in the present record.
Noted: {"hour": 10, "minute": 17}
